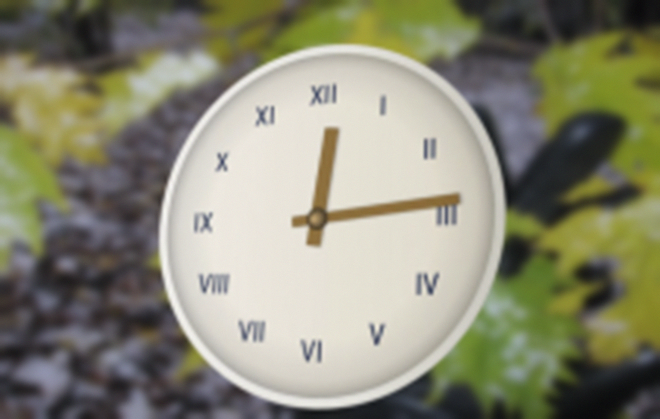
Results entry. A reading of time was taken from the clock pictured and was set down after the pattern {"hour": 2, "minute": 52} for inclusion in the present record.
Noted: {"hour": 12, "minute": 14}
